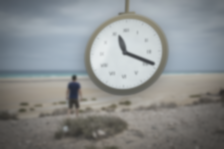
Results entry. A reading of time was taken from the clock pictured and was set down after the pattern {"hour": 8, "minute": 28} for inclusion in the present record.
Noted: {"hour": 11, "minute": 19}
